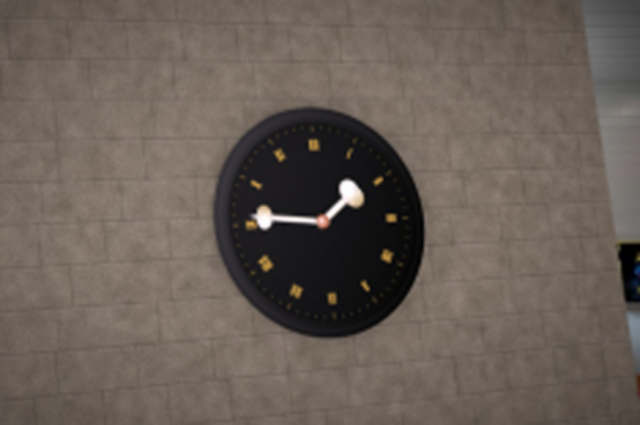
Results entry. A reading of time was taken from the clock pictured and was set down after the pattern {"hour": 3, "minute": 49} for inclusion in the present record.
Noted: {"hour": 1, "minute": 46}
